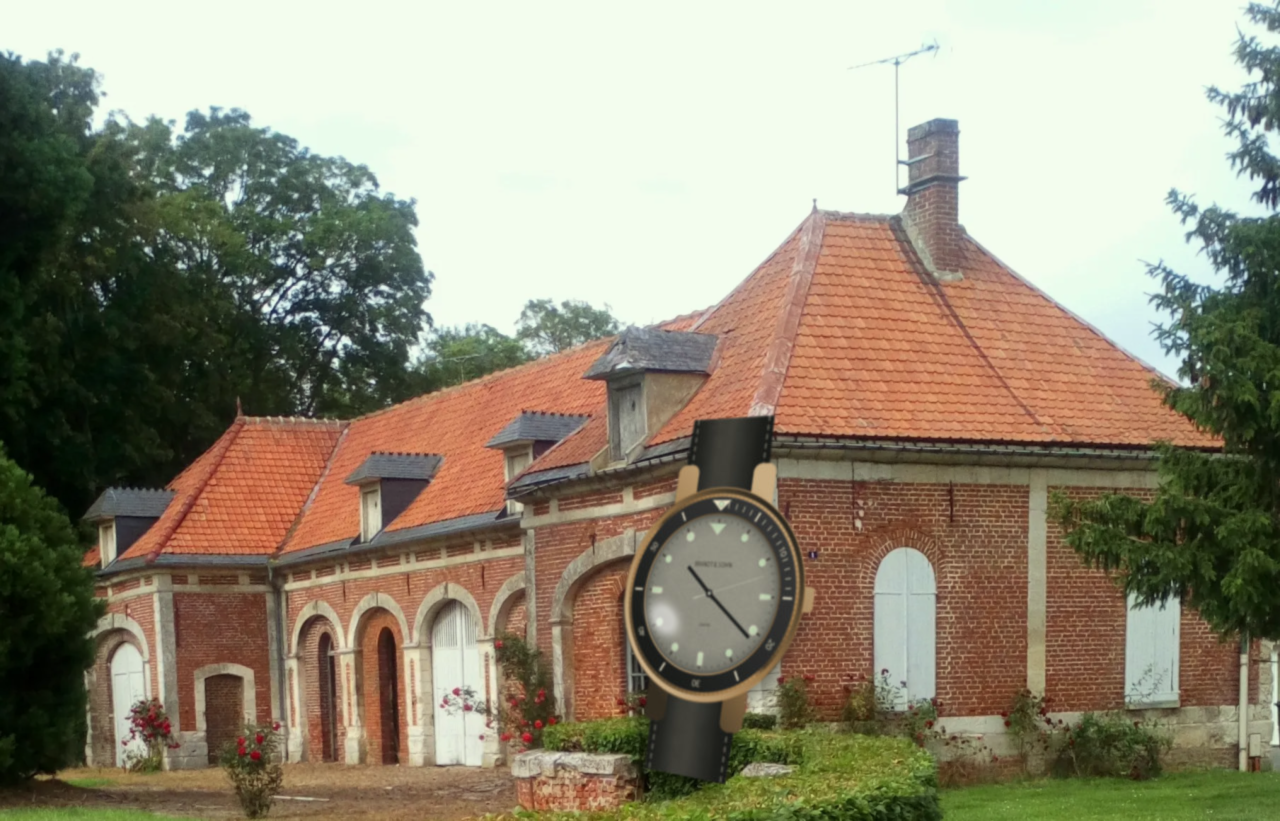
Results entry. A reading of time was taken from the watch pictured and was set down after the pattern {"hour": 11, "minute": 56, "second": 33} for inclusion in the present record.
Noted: {"hour": 10, "minute": 21, "second": 12}
